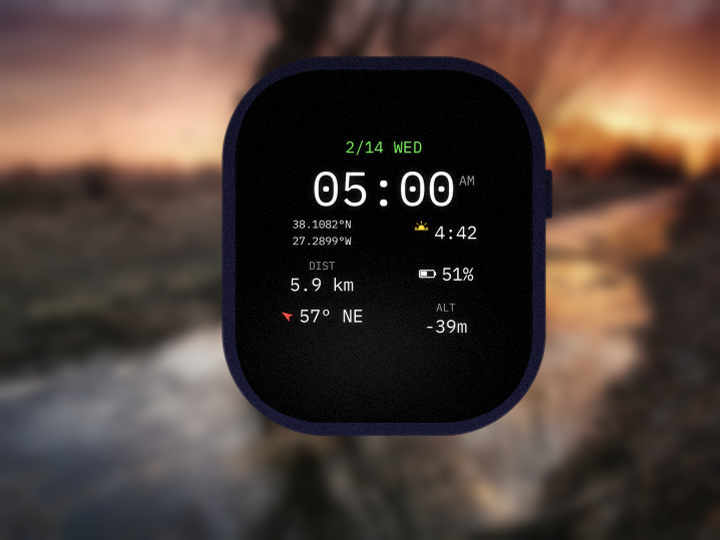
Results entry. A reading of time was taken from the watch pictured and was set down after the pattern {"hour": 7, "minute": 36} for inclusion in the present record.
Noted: {"hour": 5, "minute": 0}
